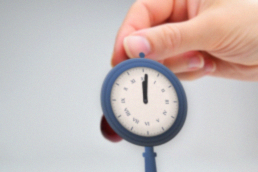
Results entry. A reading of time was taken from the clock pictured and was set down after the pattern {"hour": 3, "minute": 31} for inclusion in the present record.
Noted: {"hour": 12, "minute": 1}
